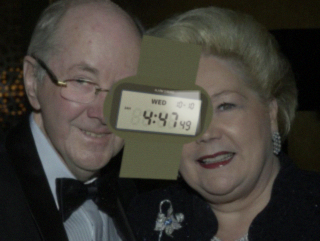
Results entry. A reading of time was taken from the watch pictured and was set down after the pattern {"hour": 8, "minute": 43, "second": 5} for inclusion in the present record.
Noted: {"hour": 4, "minute": 47, "second": 49}
